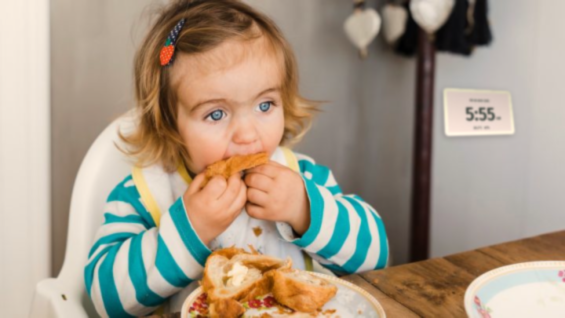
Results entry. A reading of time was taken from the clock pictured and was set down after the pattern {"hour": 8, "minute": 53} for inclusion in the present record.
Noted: {"hour": 5, "minute": 55}
